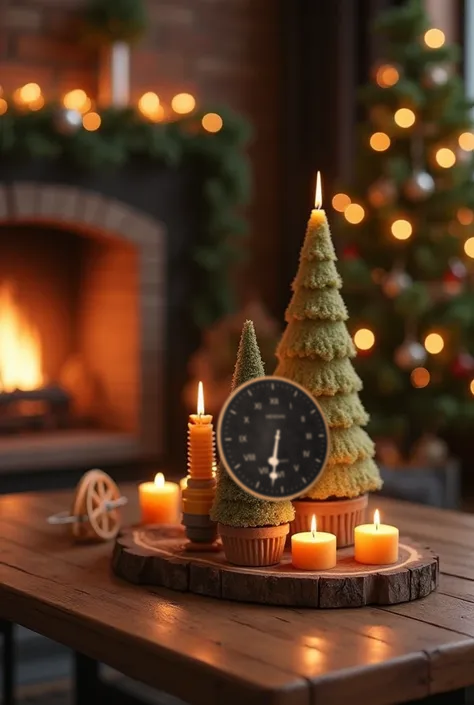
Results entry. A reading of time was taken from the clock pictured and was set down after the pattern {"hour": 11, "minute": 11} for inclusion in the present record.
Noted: {"hour": 6, "minute": 32}
